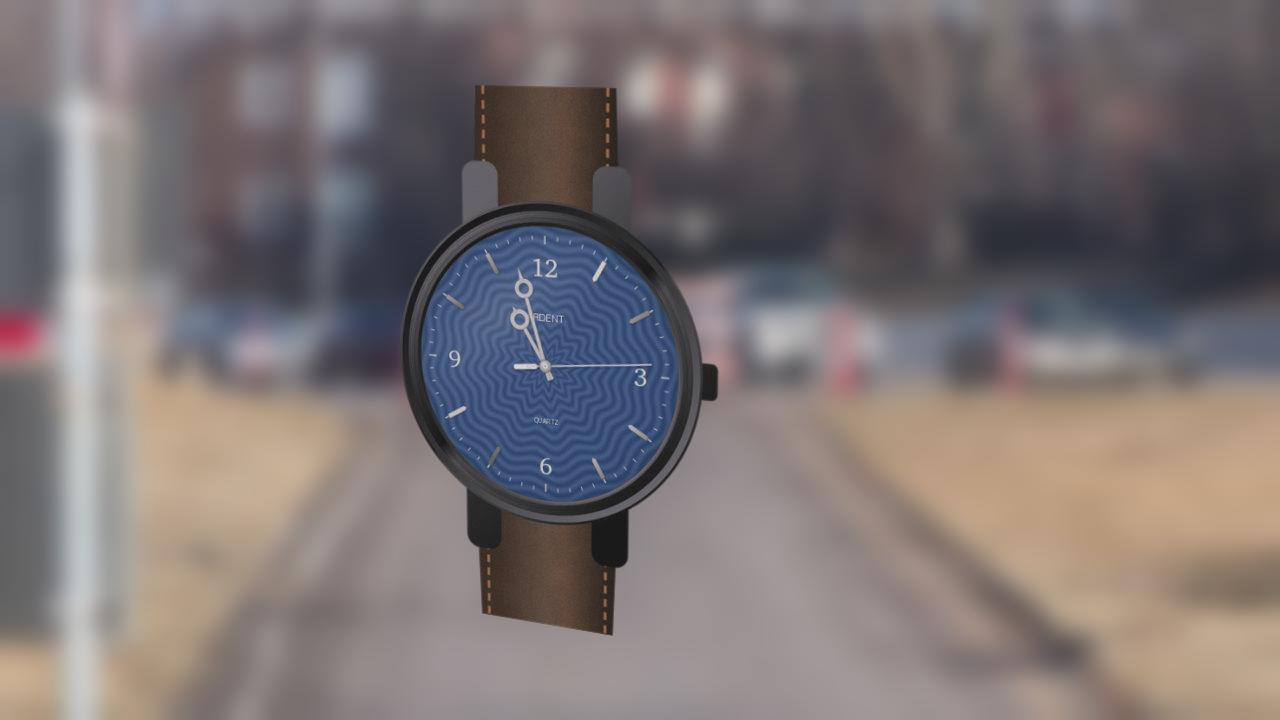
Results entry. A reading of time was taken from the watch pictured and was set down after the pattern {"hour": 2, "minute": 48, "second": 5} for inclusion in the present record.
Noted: {"hour": 10, "minute": 57, "second": 14}
